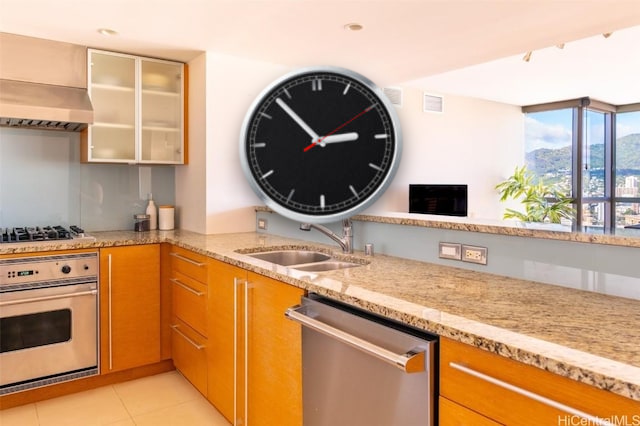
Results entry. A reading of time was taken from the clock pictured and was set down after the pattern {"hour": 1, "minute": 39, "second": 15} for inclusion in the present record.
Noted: {"hour": 2, "minute": 53, "second": 10}
